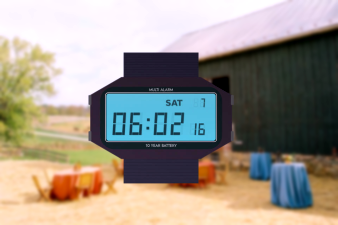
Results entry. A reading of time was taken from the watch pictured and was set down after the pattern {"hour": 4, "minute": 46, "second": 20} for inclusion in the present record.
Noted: {"hour": 6, "minute": 2, "second": 16}
